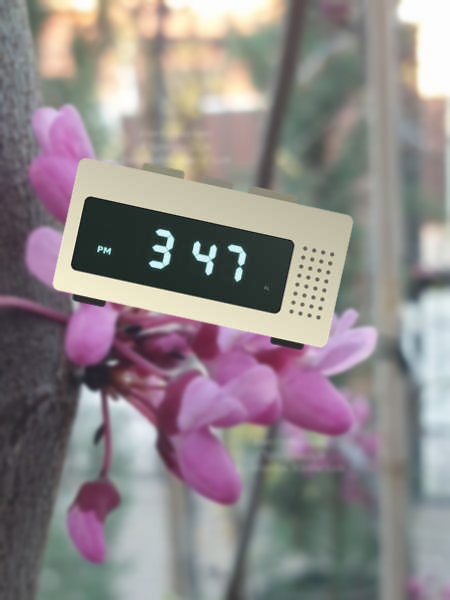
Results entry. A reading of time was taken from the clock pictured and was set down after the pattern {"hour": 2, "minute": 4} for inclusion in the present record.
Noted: {"hour": 3, "minute": 47}
